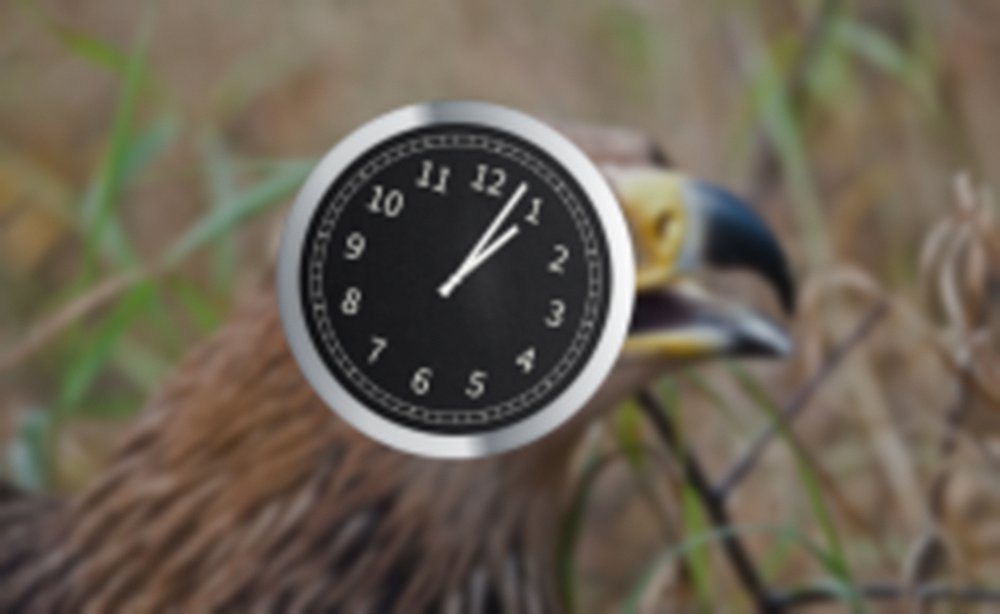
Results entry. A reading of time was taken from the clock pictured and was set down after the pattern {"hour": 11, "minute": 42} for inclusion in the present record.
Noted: {"hour": 1, "minute": 3}
